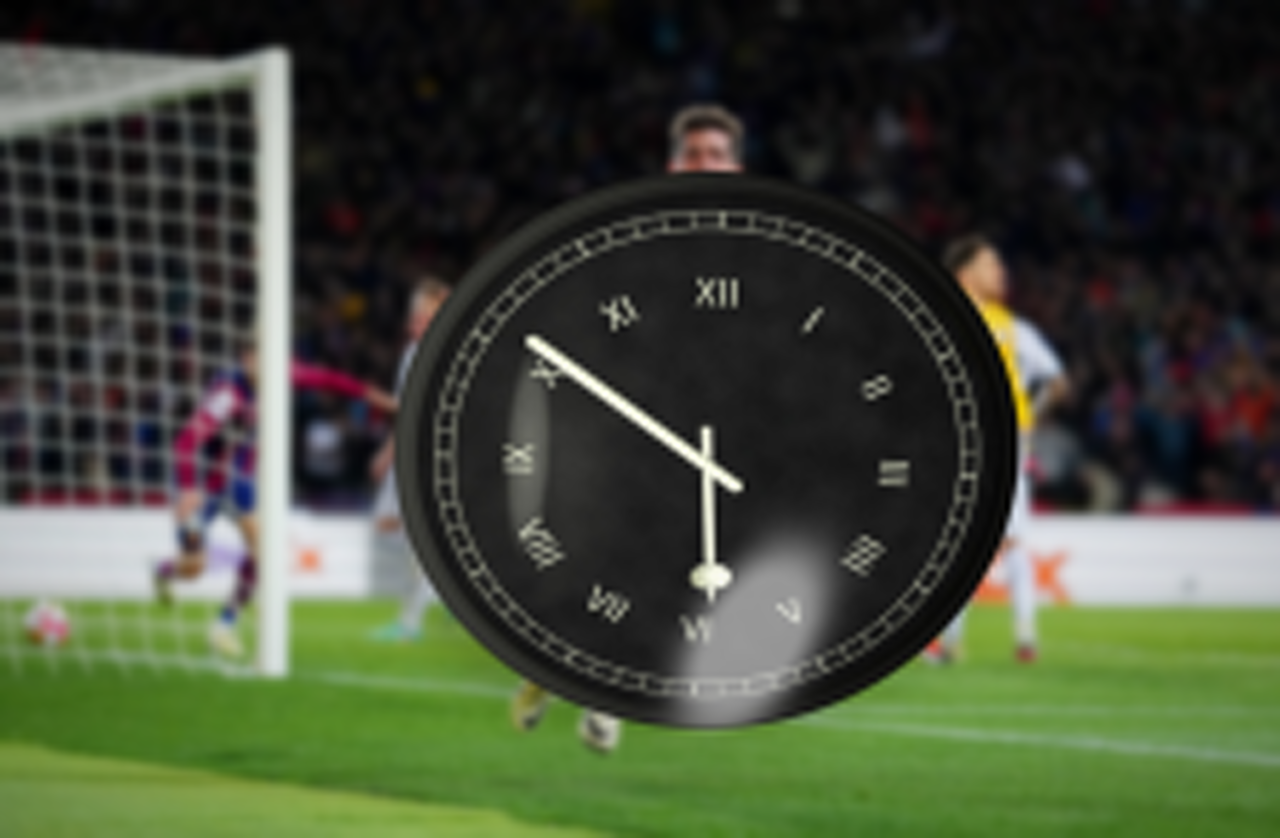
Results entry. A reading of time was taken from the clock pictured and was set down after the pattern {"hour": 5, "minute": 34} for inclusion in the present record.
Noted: {"hour": 5, "minute": 51}
